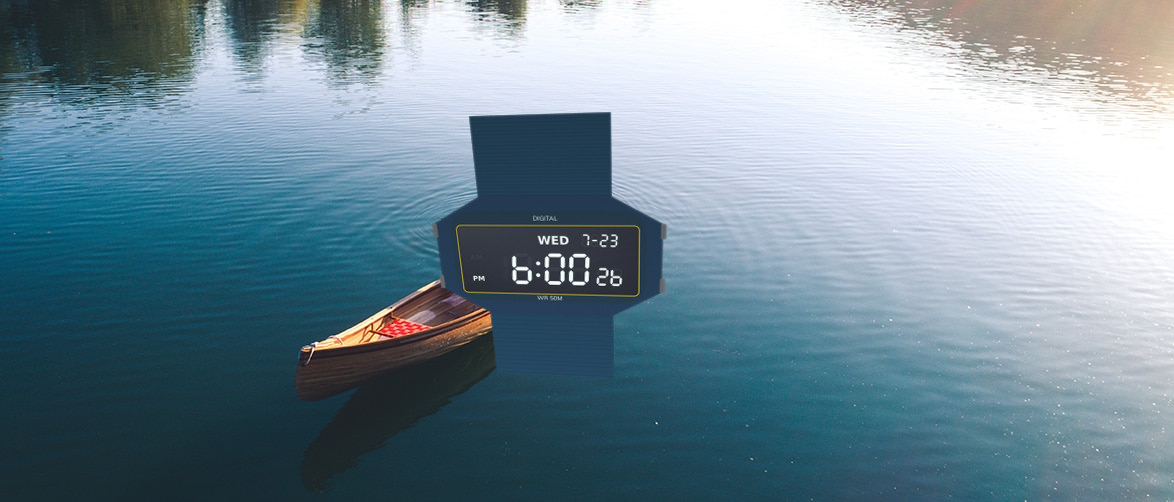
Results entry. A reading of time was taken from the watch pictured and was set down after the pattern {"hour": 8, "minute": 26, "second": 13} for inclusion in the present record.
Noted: {"hour": 6, "minute": 0, "second": 26}
